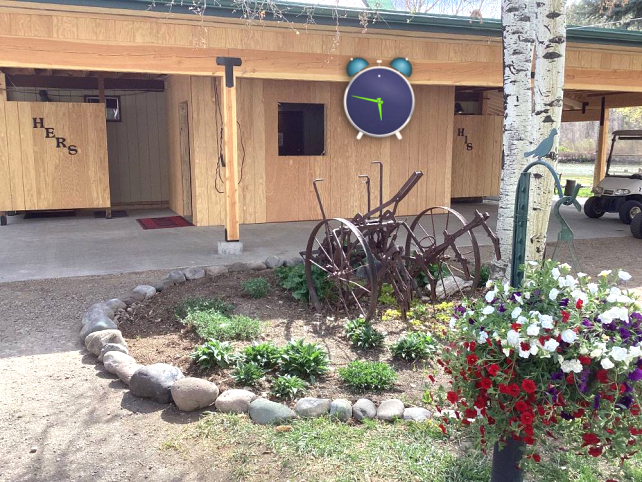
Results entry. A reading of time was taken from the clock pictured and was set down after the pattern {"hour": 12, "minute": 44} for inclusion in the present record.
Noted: {"hour": 5, "minute": 47}
